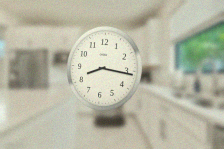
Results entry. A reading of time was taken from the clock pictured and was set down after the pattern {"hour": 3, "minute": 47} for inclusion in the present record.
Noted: {"hour": 8, "minute": 16}
